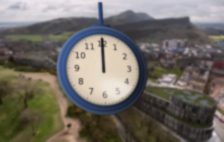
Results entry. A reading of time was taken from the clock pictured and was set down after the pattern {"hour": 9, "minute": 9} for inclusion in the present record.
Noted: {"hour": 12, "minute": 0}
